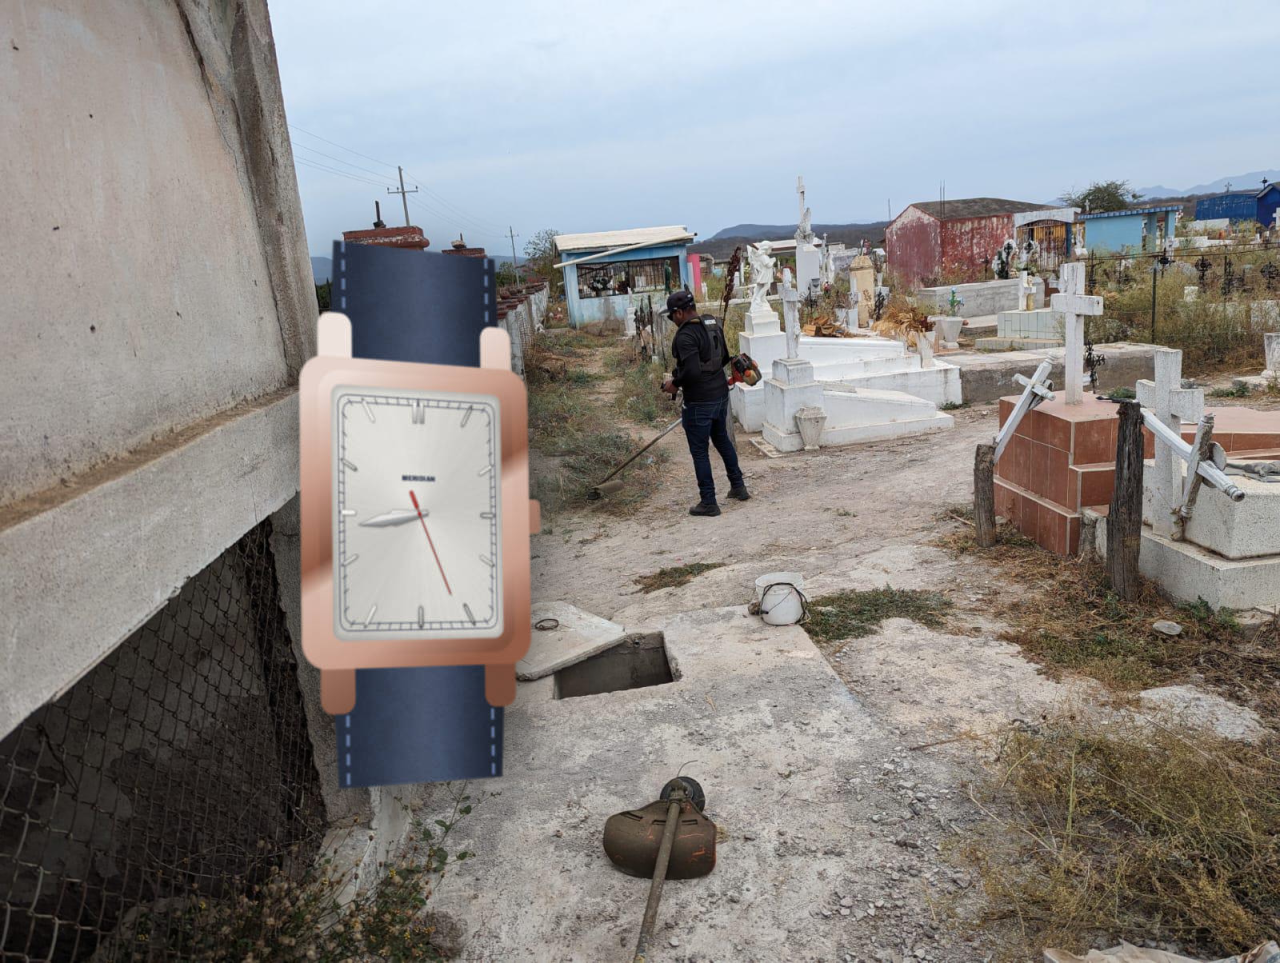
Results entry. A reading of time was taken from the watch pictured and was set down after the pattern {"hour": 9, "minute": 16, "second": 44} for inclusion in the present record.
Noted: {"hour": 8, "minute": 43, "second": 26}
